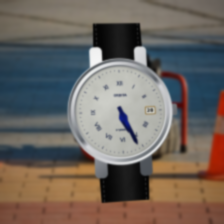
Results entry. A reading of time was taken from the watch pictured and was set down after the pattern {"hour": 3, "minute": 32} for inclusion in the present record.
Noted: {"hour": 5, "minute": 26}
